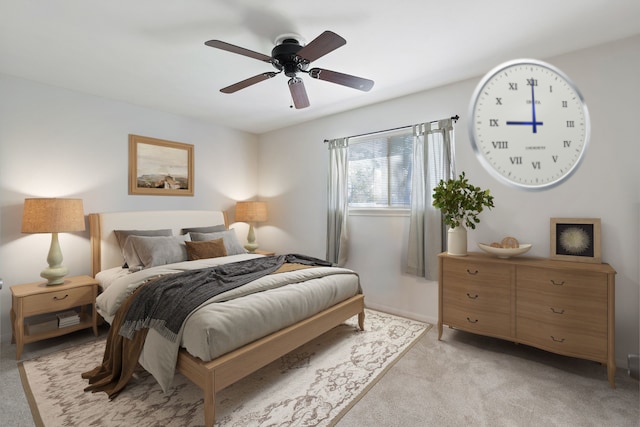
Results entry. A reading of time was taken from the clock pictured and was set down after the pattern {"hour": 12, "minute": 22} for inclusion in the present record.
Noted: {"hour": 9, "minute": 0}
